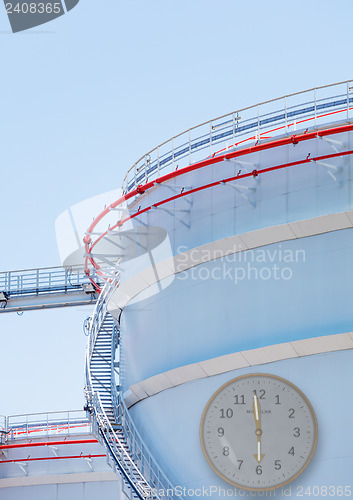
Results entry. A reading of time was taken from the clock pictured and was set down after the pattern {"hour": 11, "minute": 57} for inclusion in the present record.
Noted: {"hour": 5, "minute": 59}
